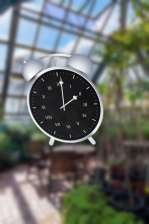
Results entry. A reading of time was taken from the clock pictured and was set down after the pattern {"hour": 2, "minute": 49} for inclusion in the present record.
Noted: {"hour": 2, "minute": 1}
